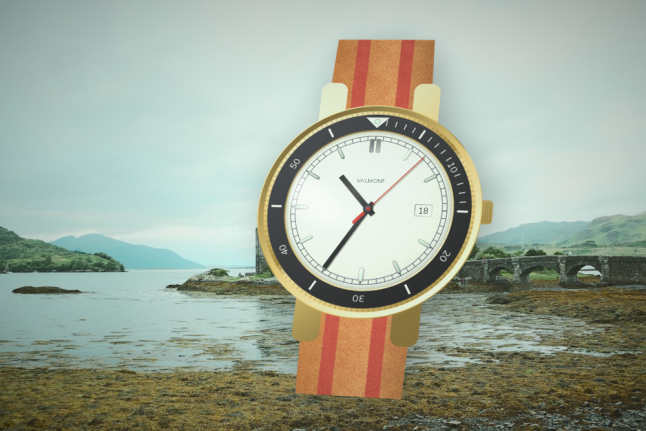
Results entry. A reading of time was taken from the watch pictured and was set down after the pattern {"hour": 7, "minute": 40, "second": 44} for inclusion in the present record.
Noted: {"hour": 10, "minute": 35, "second": 7}
